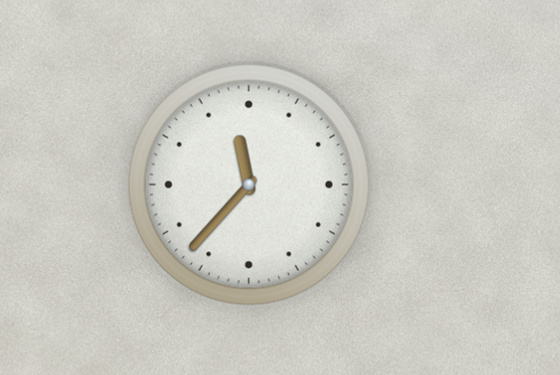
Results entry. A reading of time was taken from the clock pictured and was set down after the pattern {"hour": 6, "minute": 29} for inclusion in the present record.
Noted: {"hour": 11, "minute": 37}
